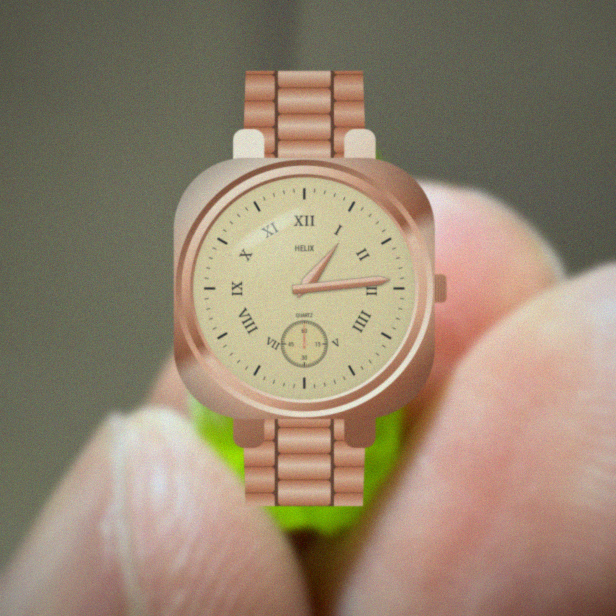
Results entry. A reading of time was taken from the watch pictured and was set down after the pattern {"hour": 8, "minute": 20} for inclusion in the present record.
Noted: {"hour": 1, "minute": 14}
